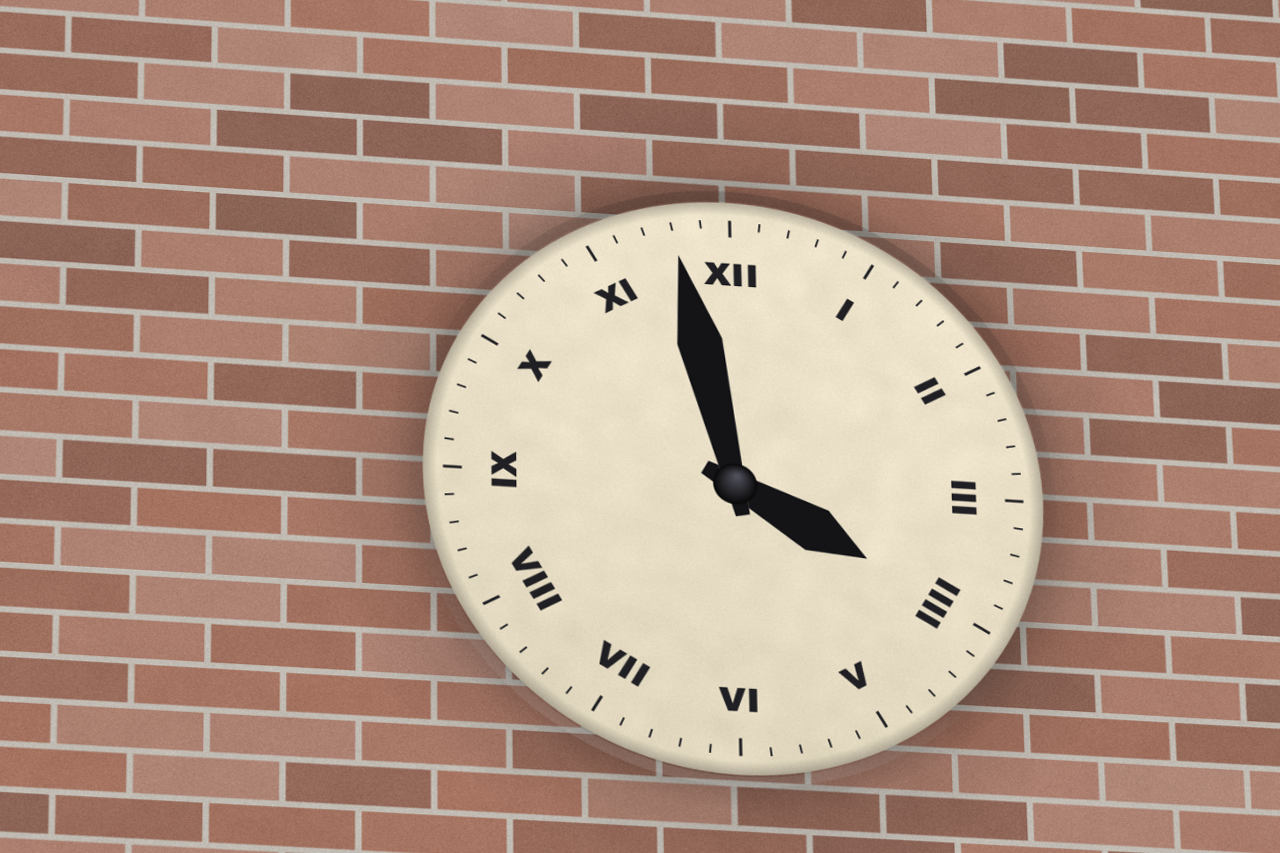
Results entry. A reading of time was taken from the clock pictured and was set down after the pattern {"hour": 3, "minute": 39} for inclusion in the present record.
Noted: {"hour": 3, "minute": 58}
